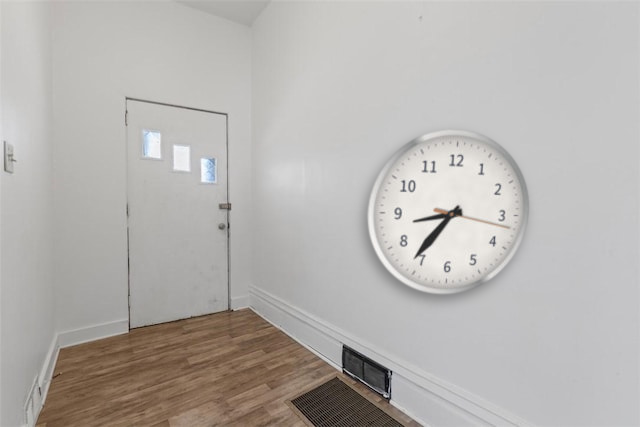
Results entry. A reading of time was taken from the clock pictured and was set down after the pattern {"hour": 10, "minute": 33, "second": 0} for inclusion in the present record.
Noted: {"hour": 8, "minute": 36, "second": 17}
